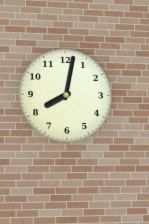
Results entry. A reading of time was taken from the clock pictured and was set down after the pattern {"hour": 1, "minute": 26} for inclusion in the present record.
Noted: {"hour": 8, "minute": 2}
